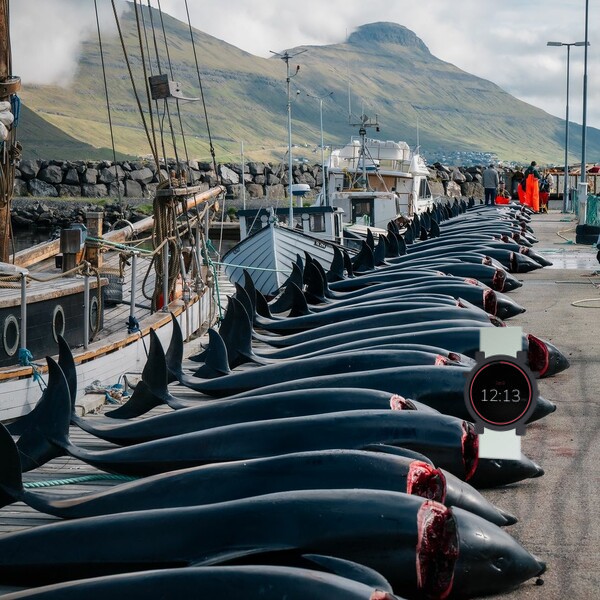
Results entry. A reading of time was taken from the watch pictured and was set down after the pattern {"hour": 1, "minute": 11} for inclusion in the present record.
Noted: {"hour": 12, "minute": 13}
